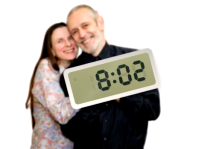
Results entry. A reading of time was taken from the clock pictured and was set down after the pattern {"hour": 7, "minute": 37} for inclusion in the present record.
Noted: {"hour": 8, "minute": 2}
